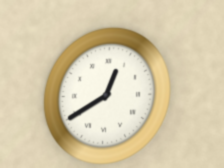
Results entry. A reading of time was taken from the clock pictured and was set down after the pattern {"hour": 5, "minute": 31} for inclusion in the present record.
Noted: {"hour": 12, "minute": 40}
